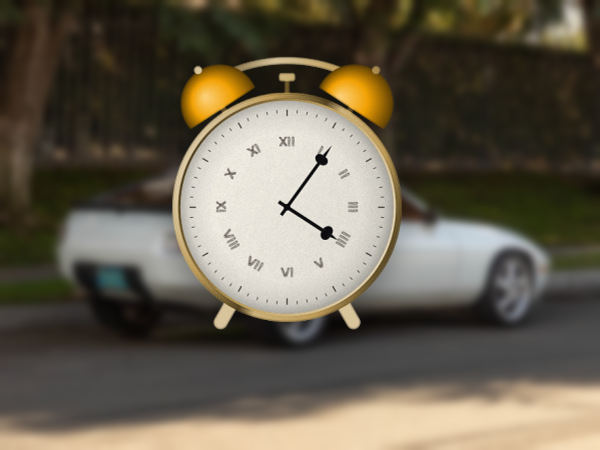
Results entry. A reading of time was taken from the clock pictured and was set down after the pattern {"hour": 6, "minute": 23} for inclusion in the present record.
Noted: {"hour": 4, "minute": 6}
